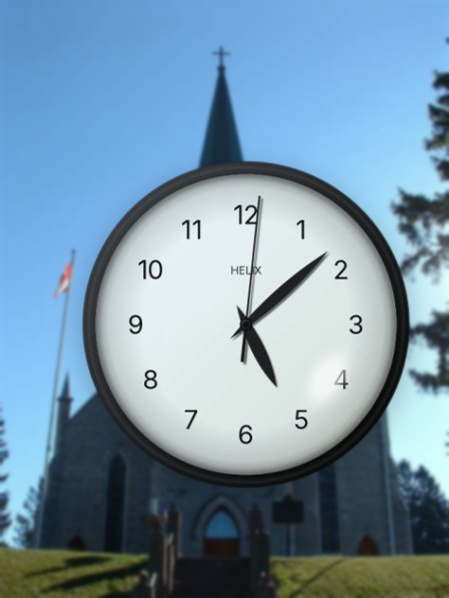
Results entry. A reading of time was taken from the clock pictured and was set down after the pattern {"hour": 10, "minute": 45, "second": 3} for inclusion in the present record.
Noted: {"hour": 5, "minute": 8, "second": 1}
